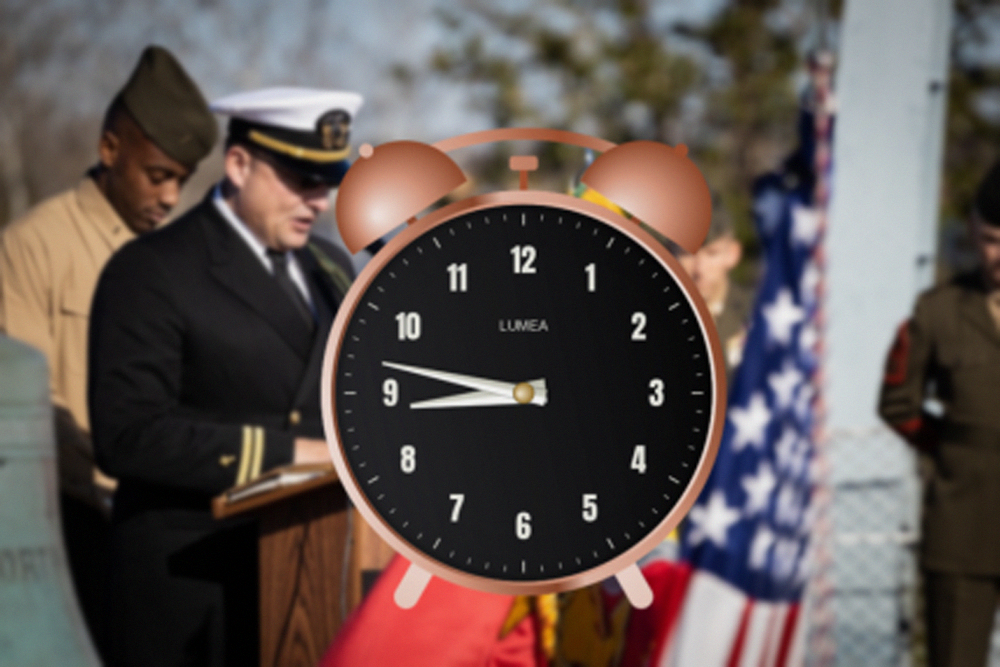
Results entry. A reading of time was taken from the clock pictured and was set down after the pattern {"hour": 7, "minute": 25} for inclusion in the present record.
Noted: {"hour": 8, "minute": 47}
